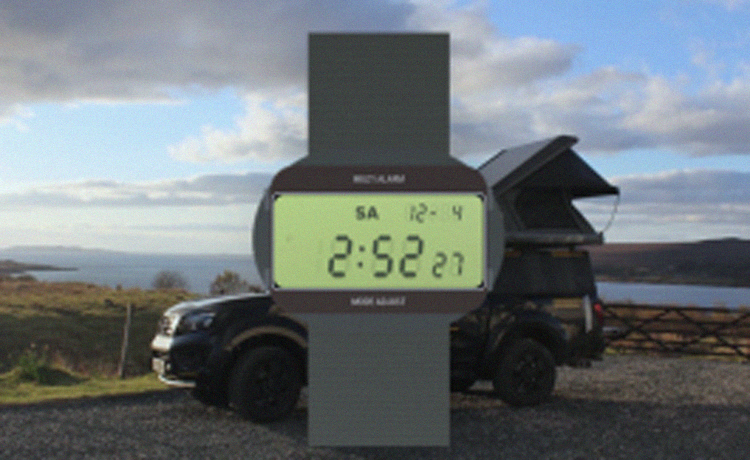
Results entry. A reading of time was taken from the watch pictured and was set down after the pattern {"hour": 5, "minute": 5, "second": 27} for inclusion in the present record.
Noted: {"hour": 2, "minute": 52, "second": 27}
